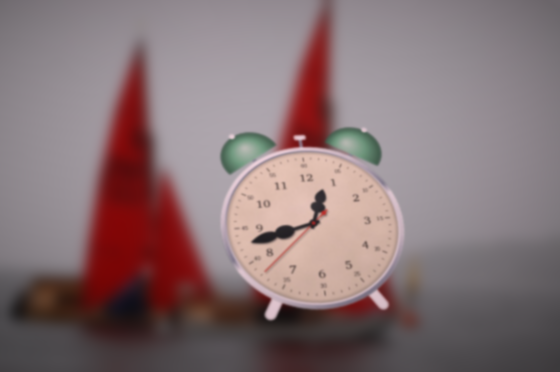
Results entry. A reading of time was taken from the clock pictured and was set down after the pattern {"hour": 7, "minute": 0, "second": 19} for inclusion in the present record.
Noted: {"hour": 12, "minute": 42, "second": 38}
